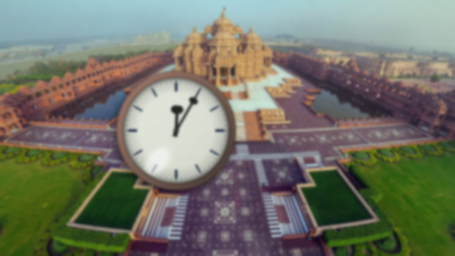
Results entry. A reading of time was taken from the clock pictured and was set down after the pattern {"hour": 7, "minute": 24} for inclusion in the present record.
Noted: {"hour": 12, "minute": 5}
